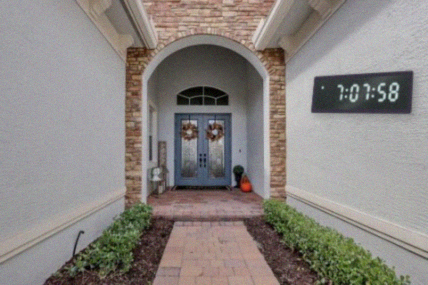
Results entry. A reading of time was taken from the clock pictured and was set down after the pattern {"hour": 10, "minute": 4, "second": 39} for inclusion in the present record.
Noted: {"hour": 7, "minute": 7, "second": 58}
